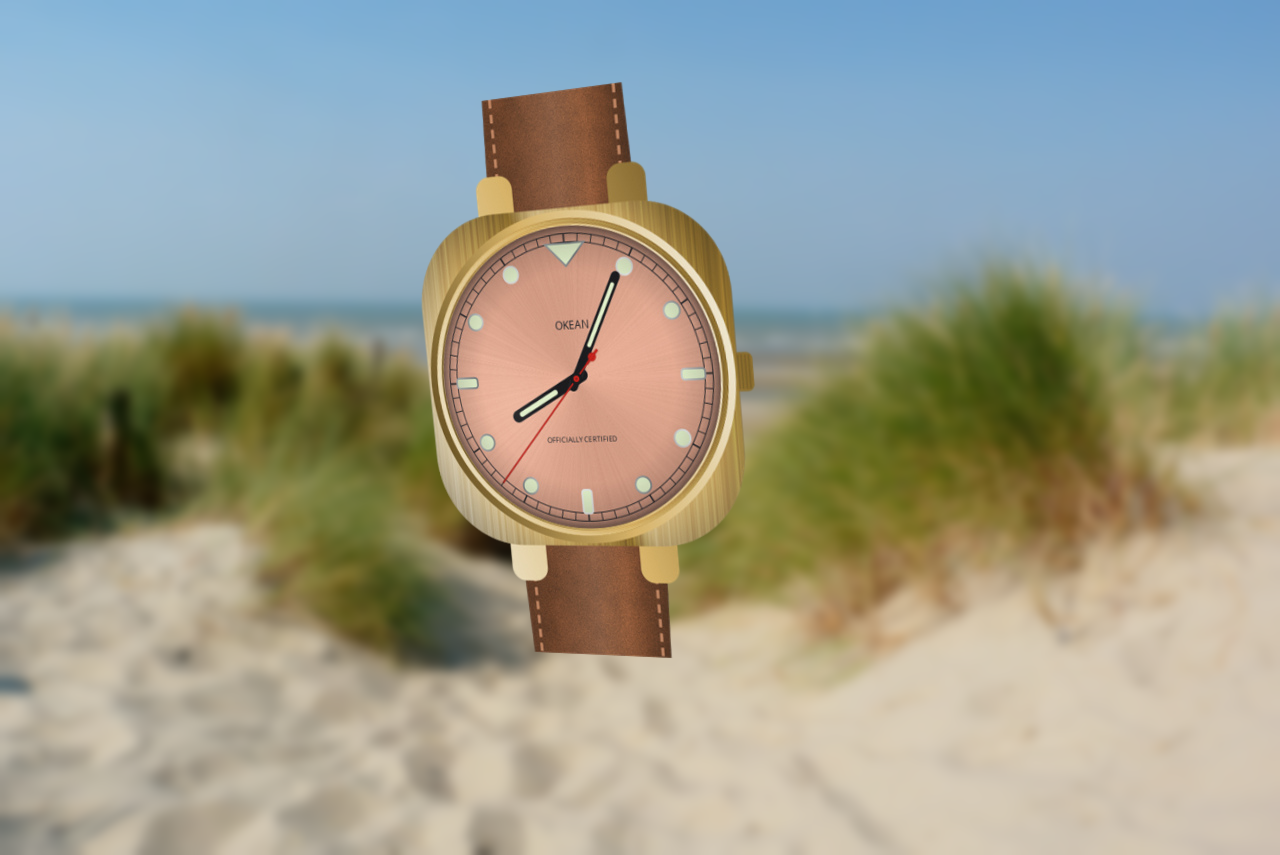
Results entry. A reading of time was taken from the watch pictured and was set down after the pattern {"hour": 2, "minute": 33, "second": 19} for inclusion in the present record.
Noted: {"hour": 8, "minute": 4, "second": 37}
